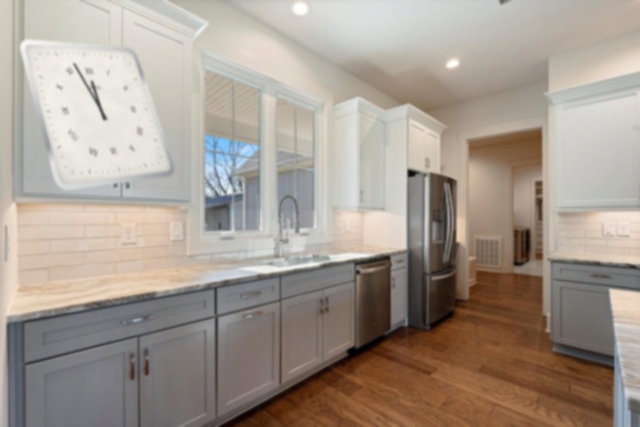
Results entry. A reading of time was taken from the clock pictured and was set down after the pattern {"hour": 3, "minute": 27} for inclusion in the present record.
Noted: {"hour": 11, "minute": 57}
